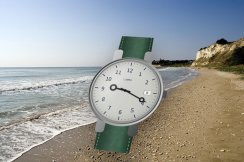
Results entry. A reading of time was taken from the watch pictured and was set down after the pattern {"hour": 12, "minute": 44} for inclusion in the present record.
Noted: {"hour": 9, "minute": 19}
